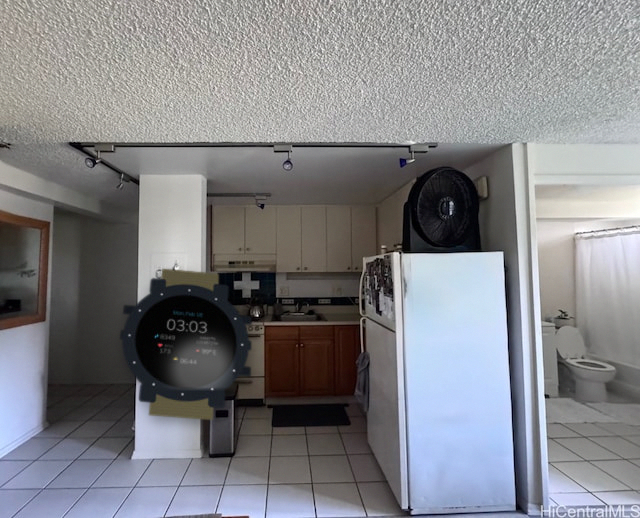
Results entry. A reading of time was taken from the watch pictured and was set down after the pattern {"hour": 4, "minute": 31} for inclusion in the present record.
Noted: {"hour": 3, "minute": 3}
